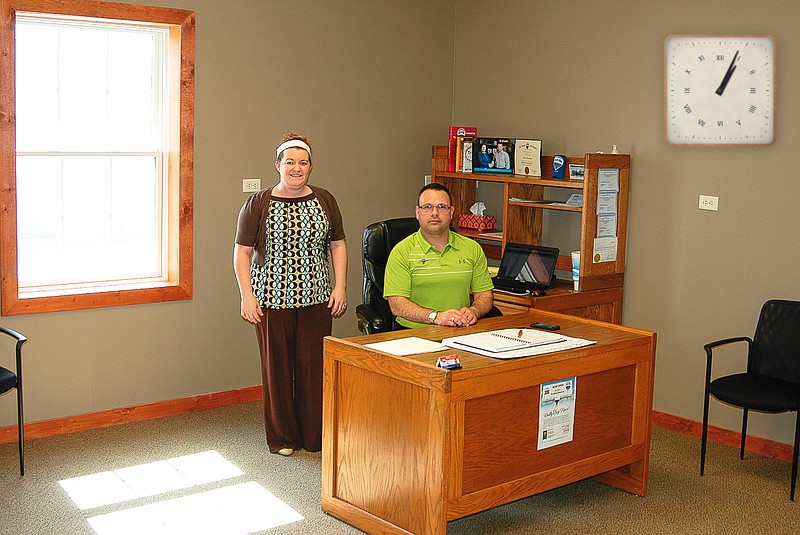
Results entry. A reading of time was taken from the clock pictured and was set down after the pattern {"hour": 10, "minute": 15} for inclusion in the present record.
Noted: {"hour": 1, "minute": 4}
